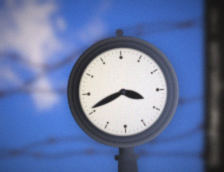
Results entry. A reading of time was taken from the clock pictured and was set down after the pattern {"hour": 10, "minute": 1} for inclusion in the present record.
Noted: {"hour": 3, "minute": 41}
